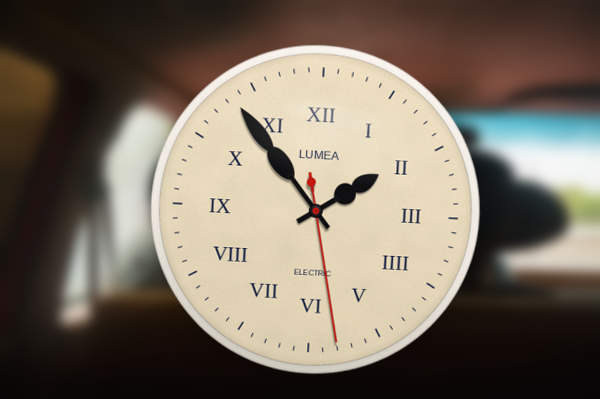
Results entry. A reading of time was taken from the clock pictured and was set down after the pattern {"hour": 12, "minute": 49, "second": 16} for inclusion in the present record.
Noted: {"hour": 1, "minute": 53, "second": 28}
